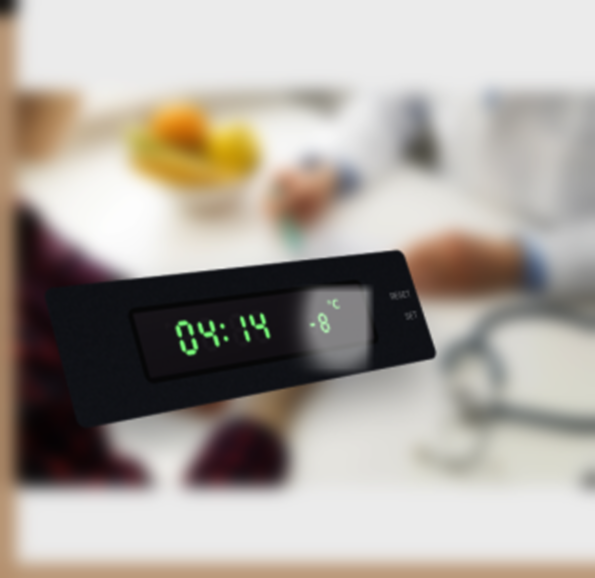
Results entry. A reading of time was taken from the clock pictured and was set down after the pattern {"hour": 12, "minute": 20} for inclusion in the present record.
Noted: {"hour": 4, "minute": 14}
